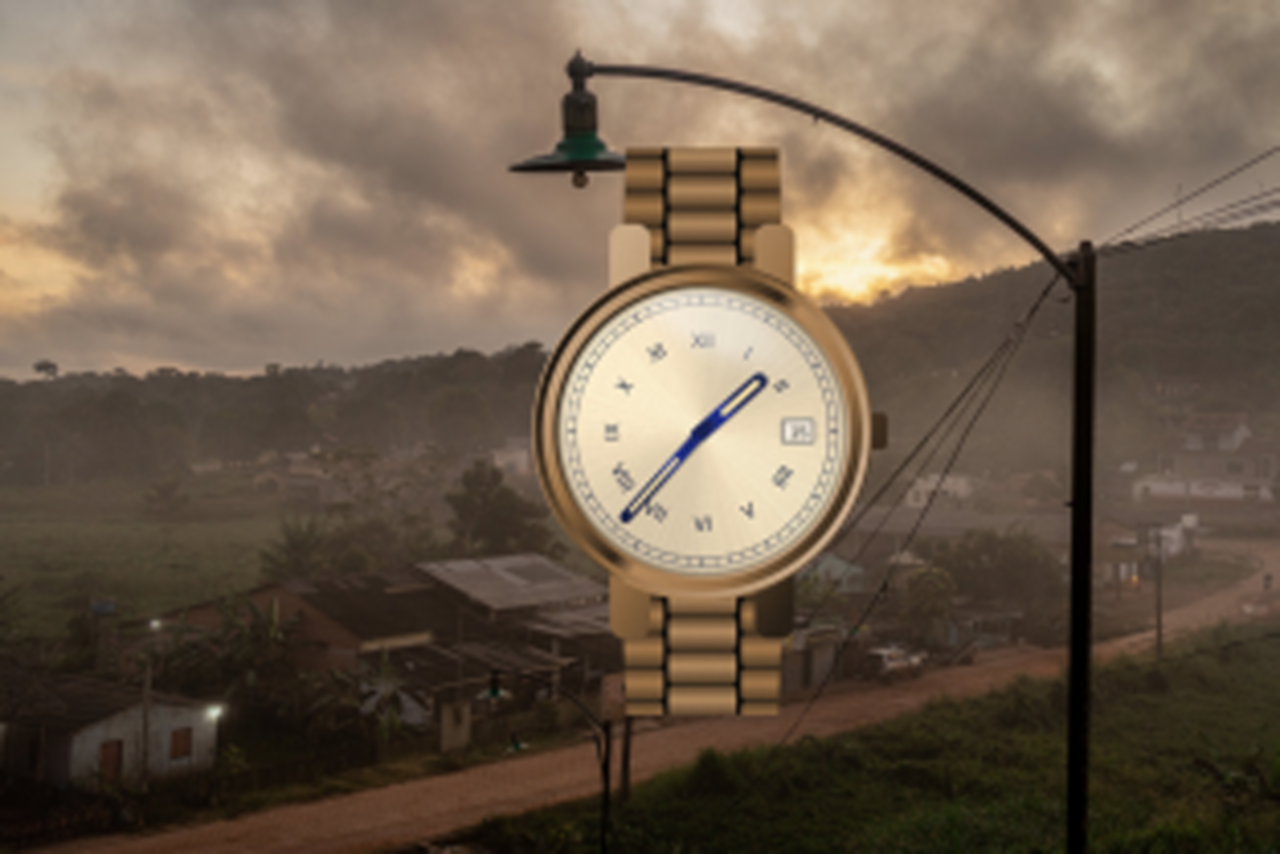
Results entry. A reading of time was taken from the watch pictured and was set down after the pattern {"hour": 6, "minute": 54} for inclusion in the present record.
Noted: {"hour": 1, "minute": 37}
